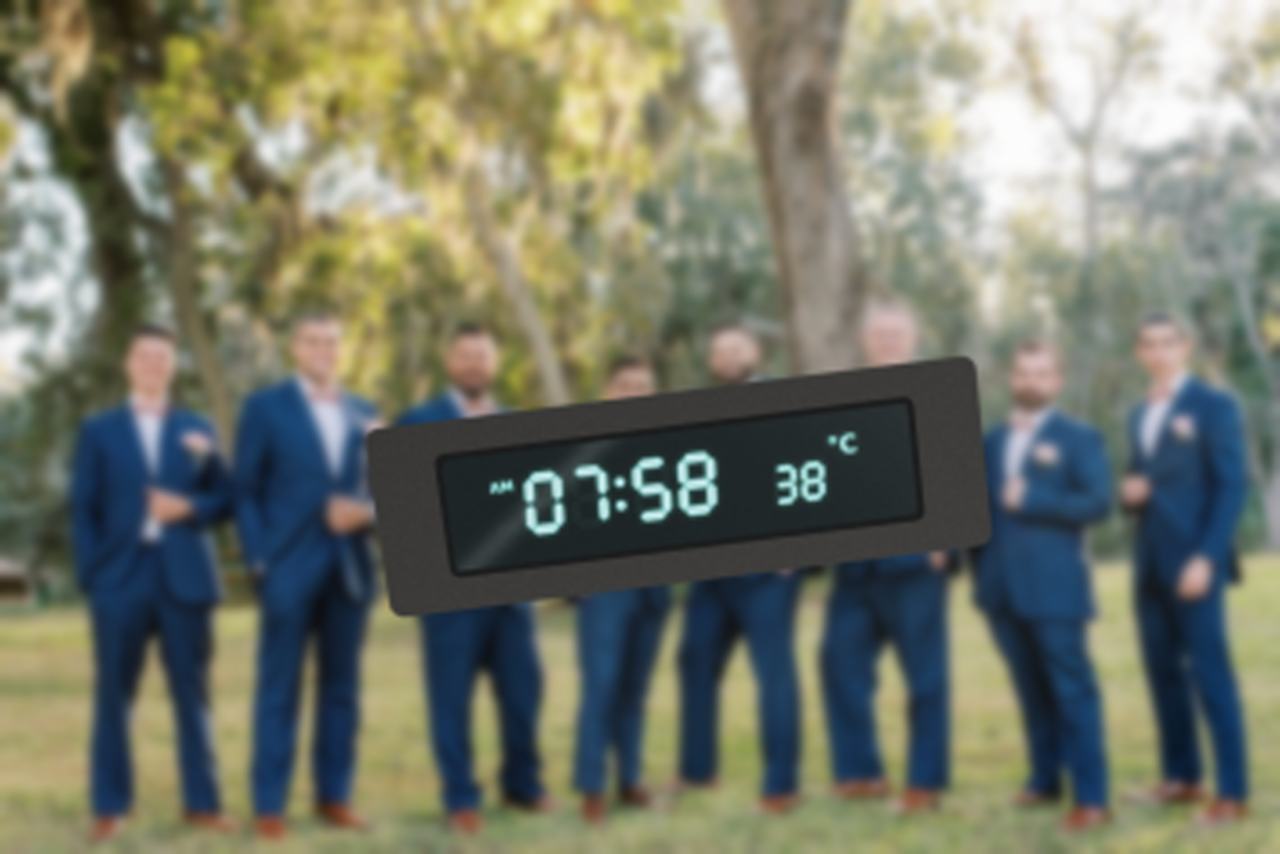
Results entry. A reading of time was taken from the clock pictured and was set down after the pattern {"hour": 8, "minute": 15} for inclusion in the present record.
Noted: {"hour": 7, "minute": 58}
